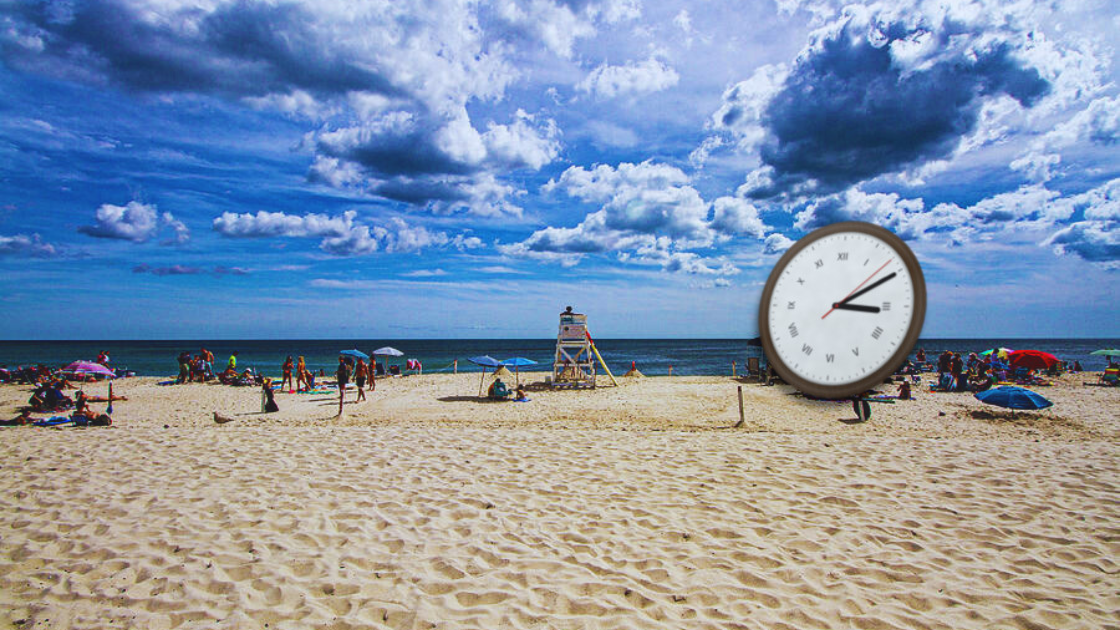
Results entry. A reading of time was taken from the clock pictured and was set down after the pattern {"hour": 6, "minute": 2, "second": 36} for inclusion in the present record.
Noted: {"hour": 3, "minute": 10, "second": 8}
